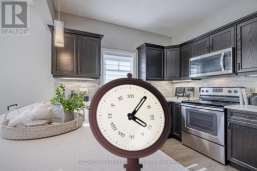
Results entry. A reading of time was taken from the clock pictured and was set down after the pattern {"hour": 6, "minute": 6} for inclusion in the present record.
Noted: {"hour": 4, "minute": 6}
